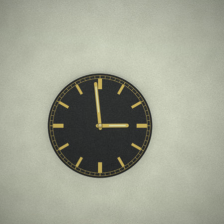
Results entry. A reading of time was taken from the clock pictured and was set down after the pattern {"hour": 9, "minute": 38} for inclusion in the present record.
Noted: {"hour": 2, "minute": 59}
